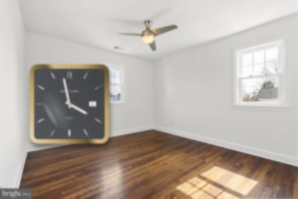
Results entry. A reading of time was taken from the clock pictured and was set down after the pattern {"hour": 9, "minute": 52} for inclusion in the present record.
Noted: {"hour": 3, "minute": 58}
